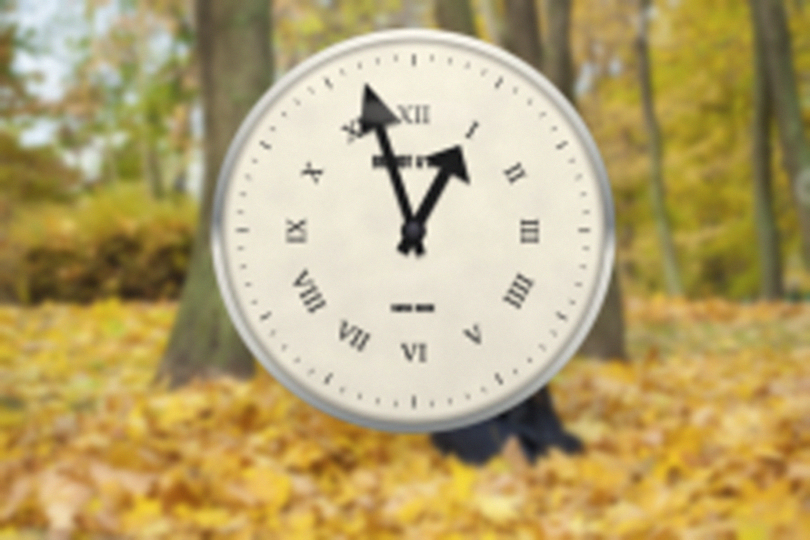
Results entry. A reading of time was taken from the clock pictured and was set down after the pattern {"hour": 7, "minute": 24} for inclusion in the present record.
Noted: {"hour": 12, "minute": 57}
